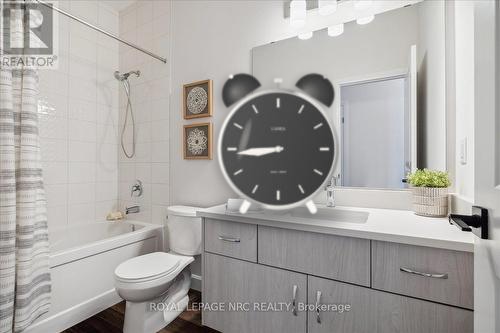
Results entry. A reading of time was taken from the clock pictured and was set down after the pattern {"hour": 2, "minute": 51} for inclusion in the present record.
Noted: {"hour": 8, "minute": 44}
